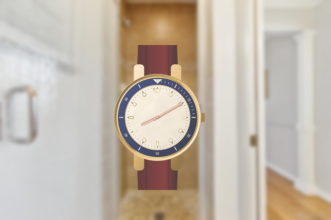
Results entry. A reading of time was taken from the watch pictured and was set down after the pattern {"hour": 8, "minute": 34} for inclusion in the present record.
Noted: {"hour": 8, "minute": 10}
